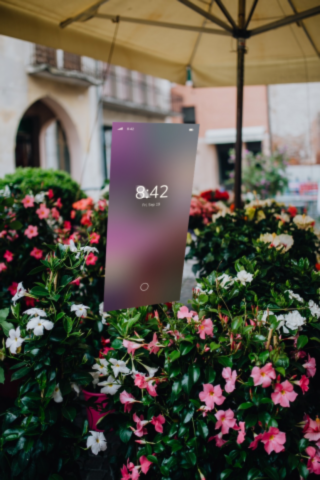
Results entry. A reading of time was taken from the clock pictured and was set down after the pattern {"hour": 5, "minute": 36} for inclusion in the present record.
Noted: {"hour": 8, "minute": 42}
